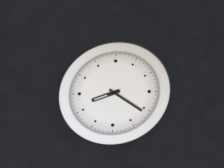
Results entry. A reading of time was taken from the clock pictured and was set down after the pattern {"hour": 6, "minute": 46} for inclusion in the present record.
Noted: {"hour": 8, "minute": 21}
